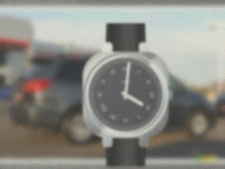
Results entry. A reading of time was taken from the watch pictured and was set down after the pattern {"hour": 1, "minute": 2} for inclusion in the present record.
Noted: {"hour": 4, "minute": 1}
